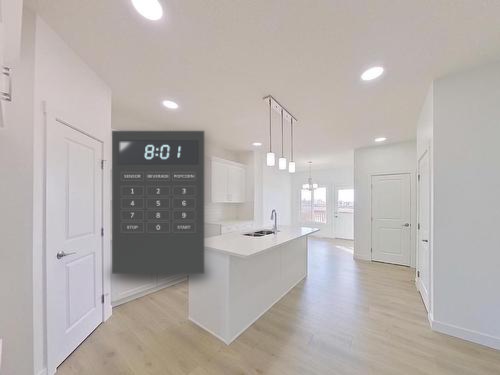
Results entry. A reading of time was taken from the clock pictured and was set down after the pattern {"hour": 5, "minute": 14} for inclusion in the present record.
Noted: {"hour": 8, "minute": 1}
